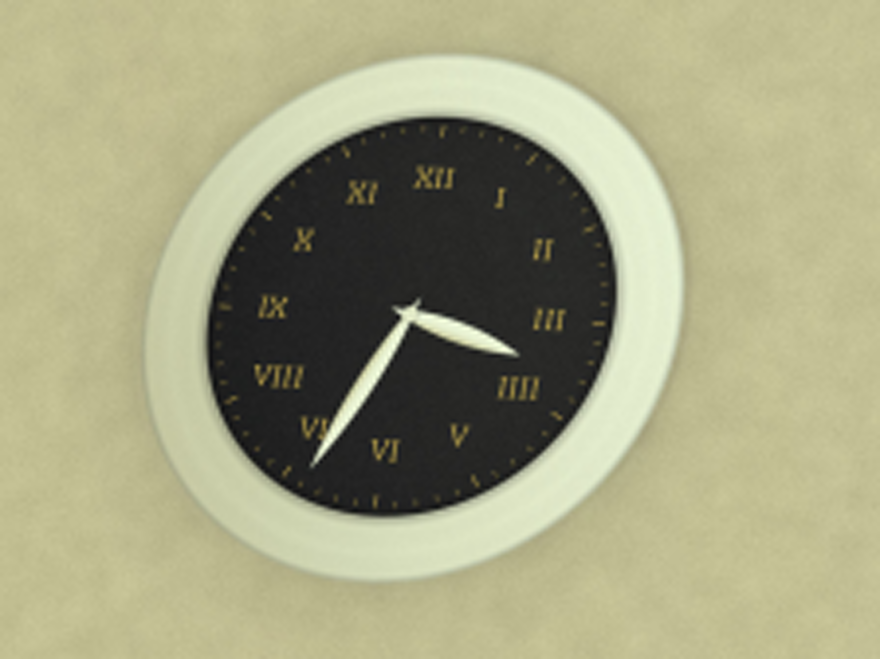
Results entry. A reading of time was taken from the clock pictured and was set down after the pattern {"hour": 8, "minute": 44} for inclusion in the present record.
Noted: {"hour": 3, "minute": 34}
